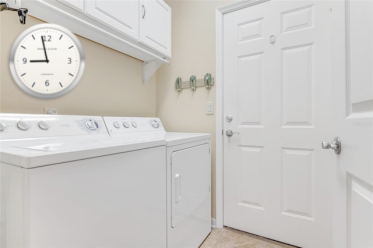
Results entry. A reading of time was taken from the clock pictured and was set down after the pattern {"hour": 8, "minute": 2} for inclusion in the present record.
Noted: {"hour": 8, "minute": 58}
